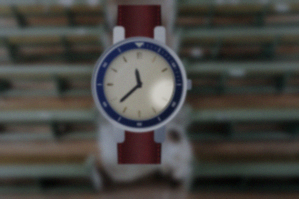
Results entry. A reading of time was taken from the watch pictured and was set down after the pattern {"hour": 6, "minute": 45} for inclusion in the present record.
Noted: {"hour": 11, "minute": 38}
